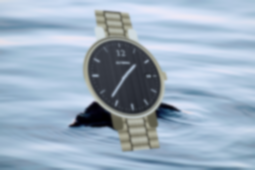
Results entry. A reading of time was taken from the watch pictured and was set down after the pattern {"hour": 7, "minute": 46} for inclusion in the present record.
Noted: {"hour": 1, "minute": 37}
